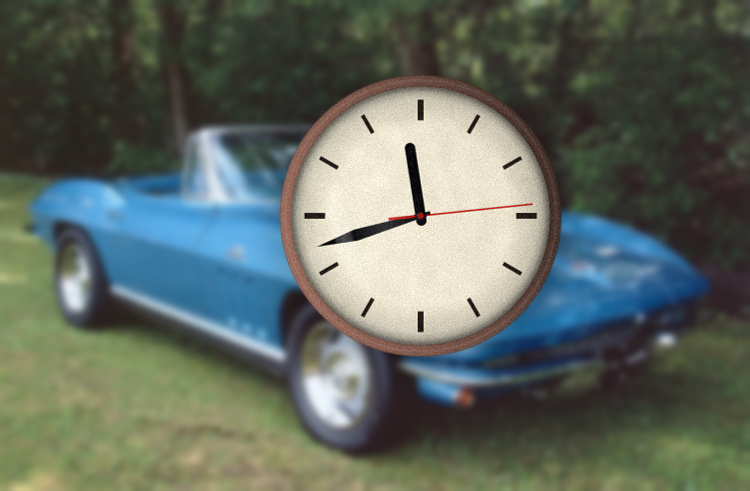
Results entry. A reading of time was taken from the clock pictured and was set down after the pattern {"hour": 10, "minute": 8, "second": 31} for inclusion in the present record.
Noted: {"hour": 11, "minute": 42, "second": 14}
